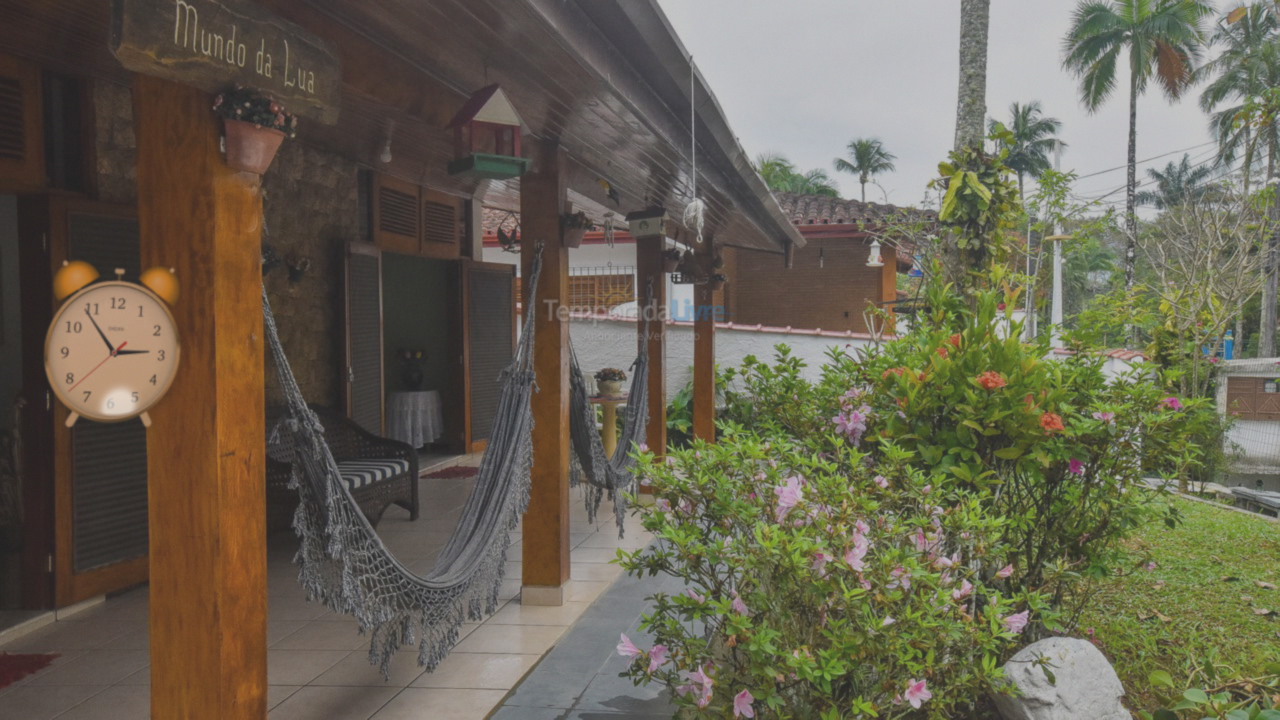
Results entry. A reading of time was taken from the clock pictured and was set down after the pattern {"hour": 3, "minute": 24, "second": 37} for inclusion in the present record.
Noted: {"hour": 2, "minute": 53, "second": 38}
